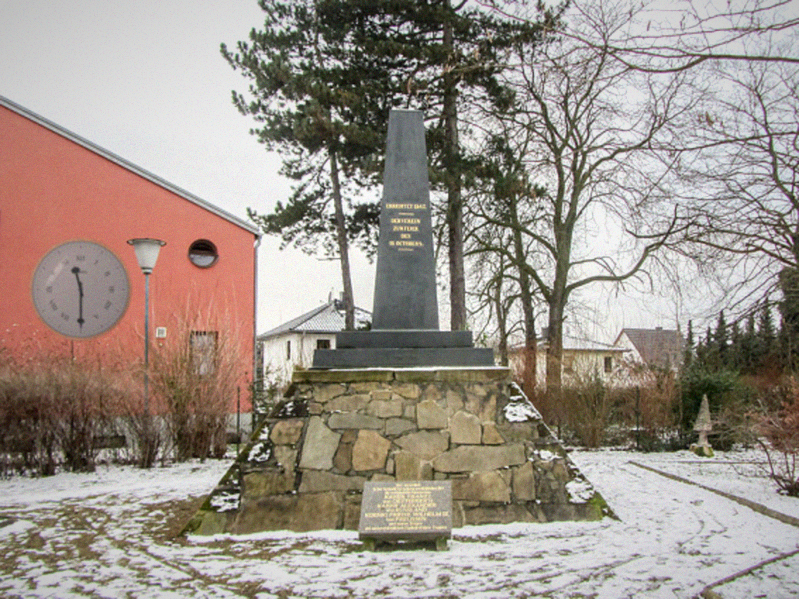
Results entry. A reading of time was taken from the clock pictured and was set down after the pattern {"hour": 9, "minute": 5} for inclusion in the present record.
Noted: {"hour": 11, "minute": 30}
